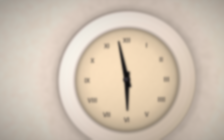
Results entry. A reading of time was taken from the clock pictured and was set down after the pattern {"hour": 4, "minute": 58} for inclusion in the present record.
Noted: {"hour": 5, "minute": 58}
